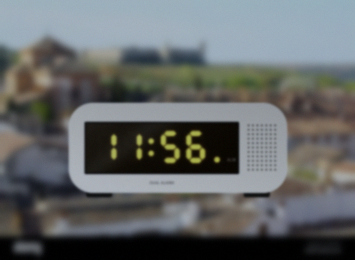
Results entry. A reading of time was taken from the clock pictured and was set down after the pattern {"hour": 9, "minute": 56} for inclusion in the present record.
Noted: {"hour": 11, "minute": 56}
